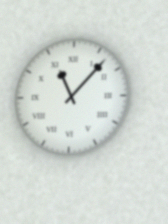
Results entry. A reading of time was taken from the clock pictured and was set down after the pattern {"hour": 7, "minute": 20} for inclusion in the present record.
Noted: {"hour": 11, "minute": 7}
